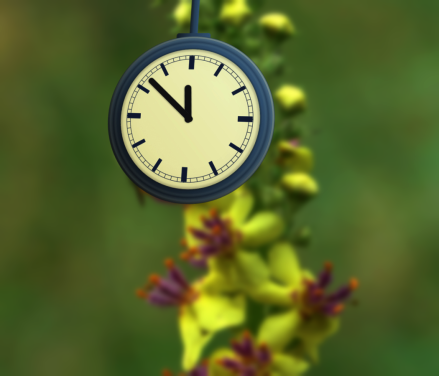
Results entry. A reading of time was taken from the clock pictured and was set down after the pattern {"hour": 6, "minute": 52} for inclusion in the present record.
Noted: {"hour": 11, "minute": 52}
